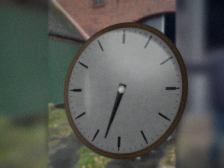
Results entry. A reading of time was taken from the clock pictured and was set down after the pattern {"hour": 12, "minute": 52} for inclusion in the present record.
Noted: {"hour": 6, "minute": 33}
